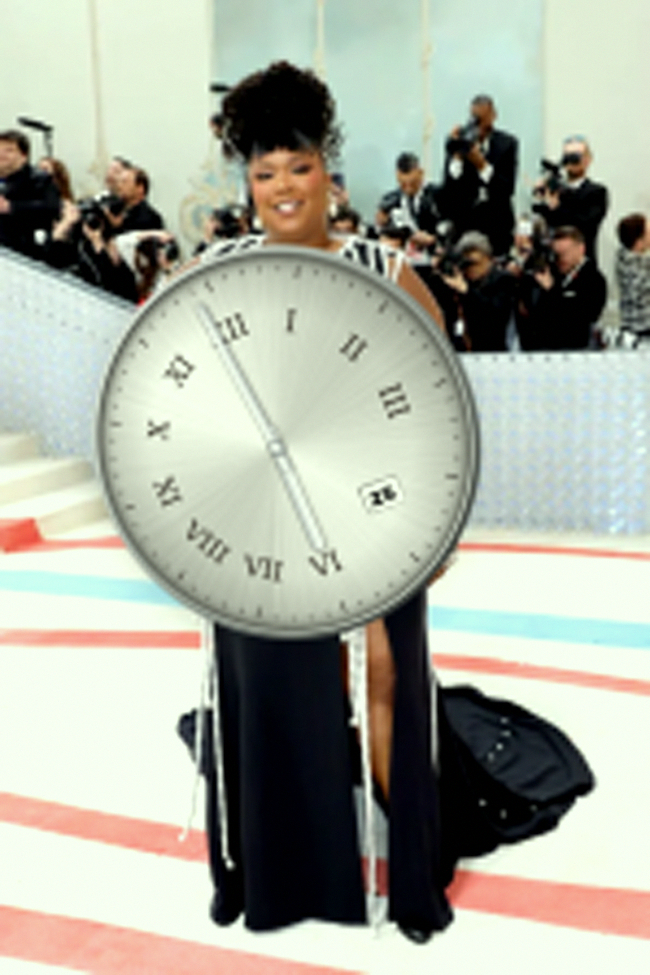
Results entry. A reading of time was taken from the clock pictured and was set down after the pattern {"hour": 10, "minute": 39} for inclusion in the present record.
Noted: {"hour": 5, "minute": 59}
